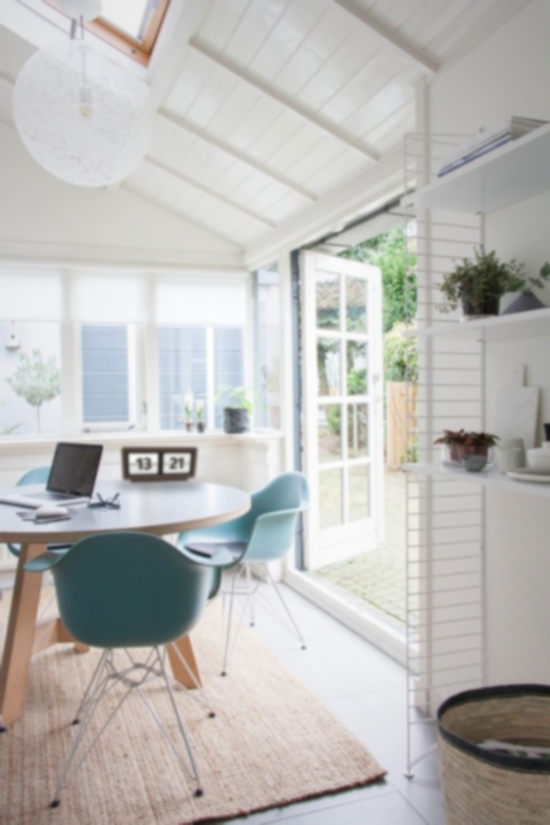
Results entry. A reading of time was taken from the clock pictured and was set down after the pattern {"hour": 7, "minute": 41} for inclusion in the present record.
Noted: {"hour": 13, "minute": 21}
